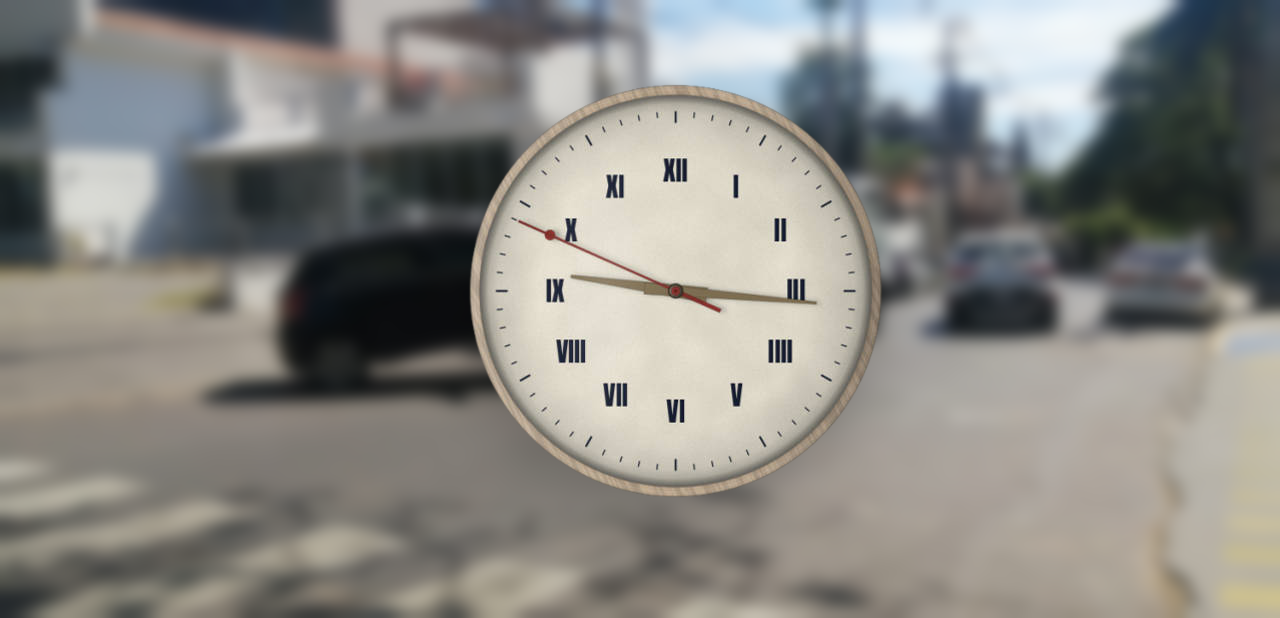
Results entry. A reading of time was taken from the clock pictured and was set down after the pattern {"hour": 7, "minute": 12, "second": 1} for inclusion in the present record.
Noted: {"hour": 9, "minute": 15, "second": 49}
